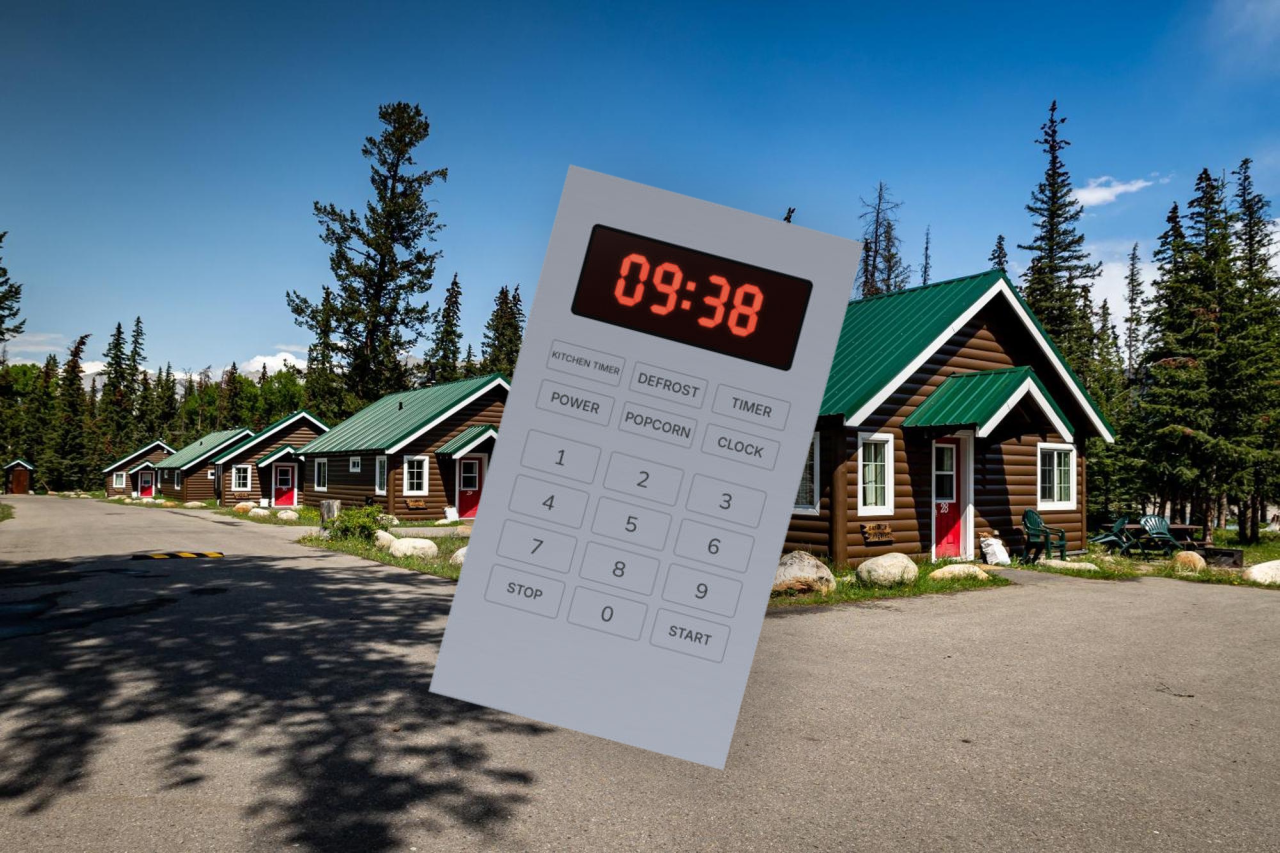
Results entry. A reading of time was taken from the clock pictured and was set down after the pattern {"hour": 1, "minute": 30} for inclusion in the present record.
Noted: {"hour": 9, "minute": 38}
